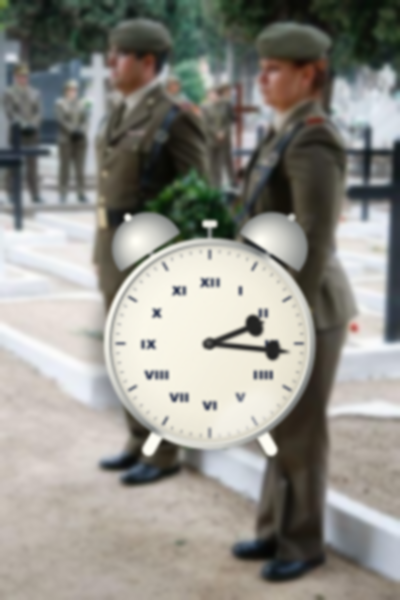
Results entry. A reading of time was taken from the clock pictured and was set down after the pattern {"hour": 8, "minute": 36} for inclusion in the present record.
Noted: {"hour": 2, "minute": 16}
